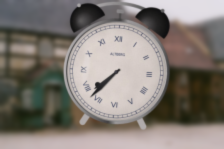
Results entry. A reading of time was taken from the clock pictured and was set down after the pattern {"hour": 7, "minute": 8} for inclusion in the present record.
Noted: {"hour": 7, "minute": 37}
